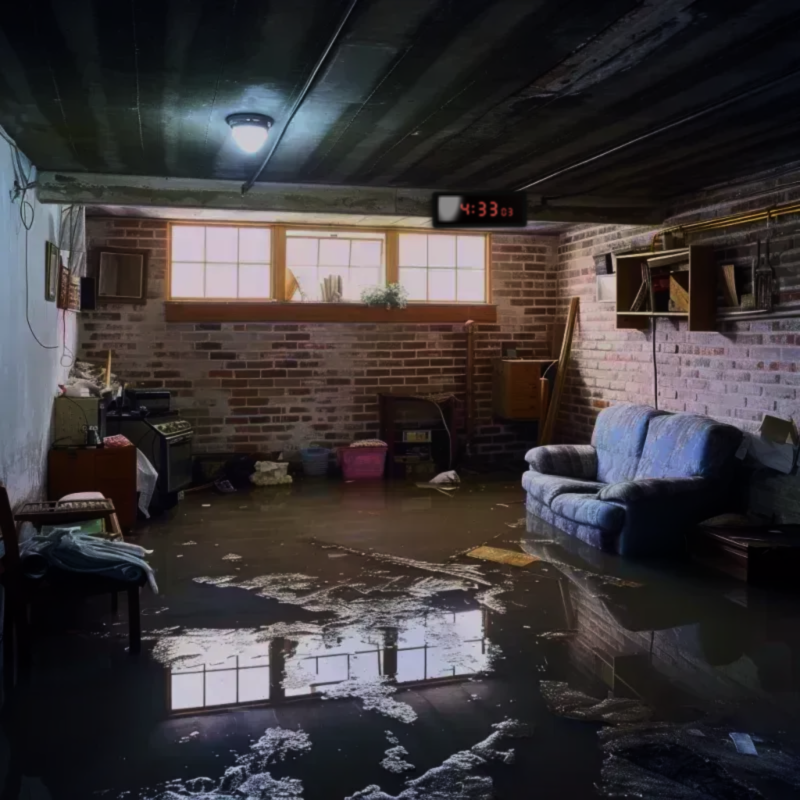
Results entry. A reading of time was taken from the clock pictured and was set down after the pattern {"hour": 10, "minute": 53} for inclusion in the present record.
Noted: {"hour": 4, "minute": 33}
